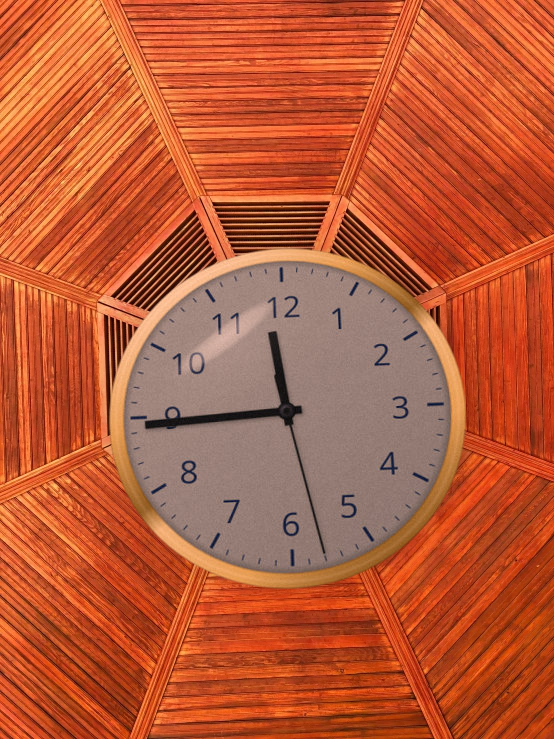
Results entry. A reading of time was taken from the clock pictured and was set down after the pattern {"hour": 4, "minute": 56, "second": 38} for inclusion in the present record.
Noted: {"hour": 11, "minute": 44, "second": 28}
